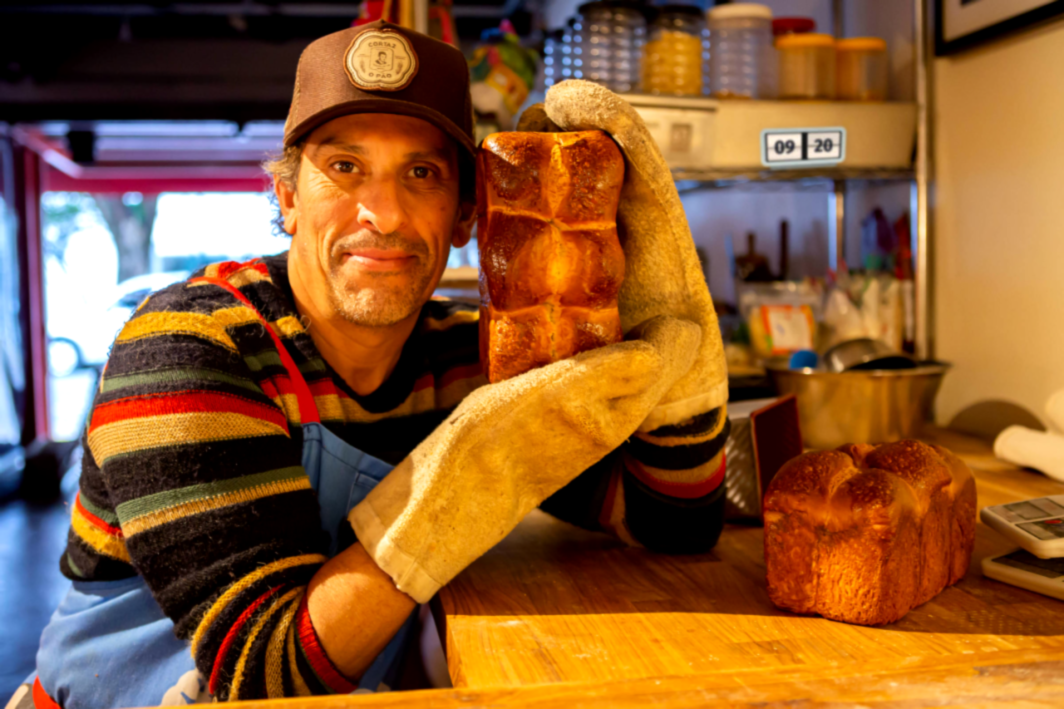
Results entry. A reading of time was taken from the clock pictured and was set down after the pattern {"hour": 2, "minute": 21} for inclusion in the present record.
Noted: {"hour": 9, "minute": 20}
